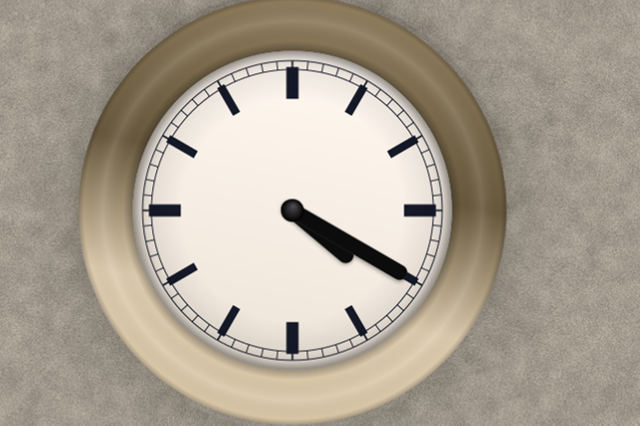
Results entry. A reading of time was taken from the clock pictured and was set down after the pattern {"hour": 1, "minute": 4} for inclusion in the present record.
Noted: {"hour": 4, "minute": 20}
